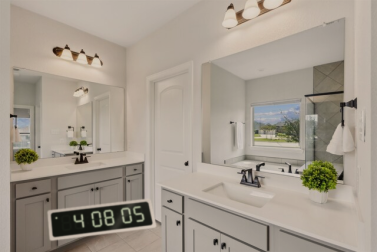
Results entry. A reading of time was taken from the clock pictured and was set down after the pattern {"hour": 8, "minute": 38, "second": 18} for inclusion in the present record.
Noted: {"hour": 4, "minute": 8, "second": 5}
